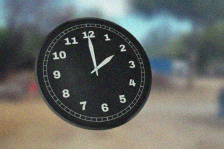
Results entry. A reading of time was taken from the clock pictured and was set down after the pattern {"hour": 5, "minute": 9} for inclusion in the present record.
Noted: {"hour": 2, "minute": 0}
